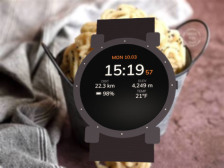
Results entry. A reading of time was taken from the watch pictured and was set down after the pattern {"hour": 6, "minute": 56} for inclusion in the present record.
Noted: {"hour": 15, "minute": 19}
